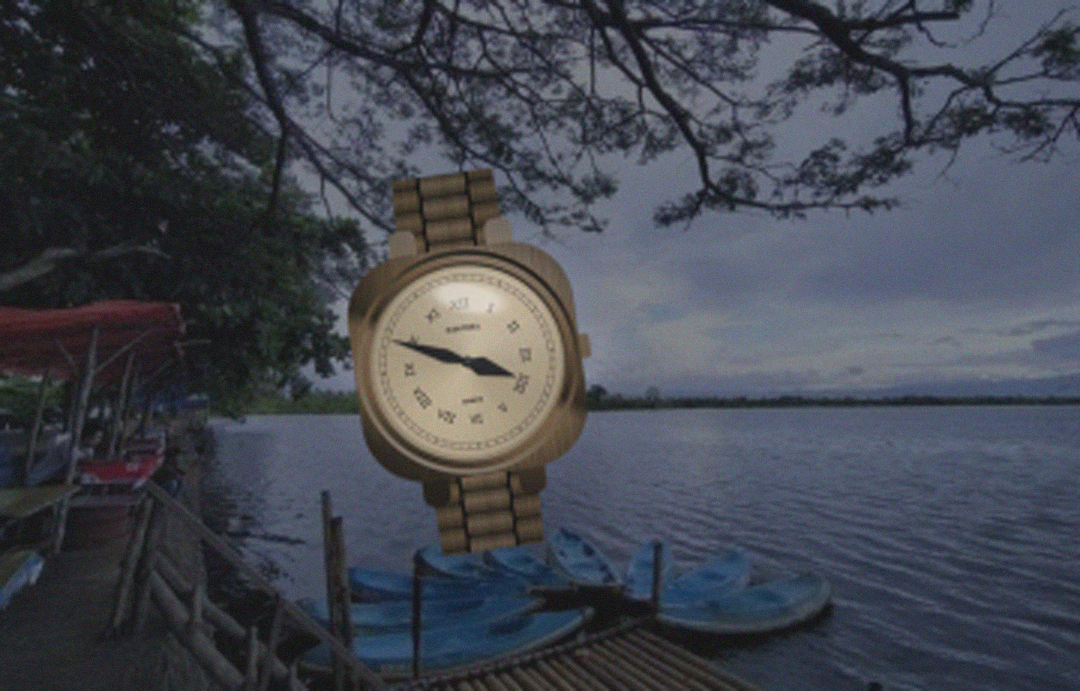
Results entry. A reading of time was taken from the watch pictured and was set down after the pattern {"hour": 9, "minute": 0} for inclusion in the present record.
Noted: {"hour": 3, "minute": 49}
